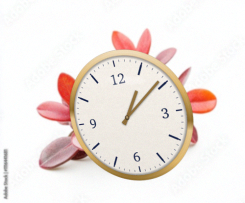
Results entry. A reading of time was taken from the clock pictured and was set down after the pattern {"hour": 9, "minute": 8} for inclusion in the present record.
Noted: {"hour": 1, "minute": 9}
